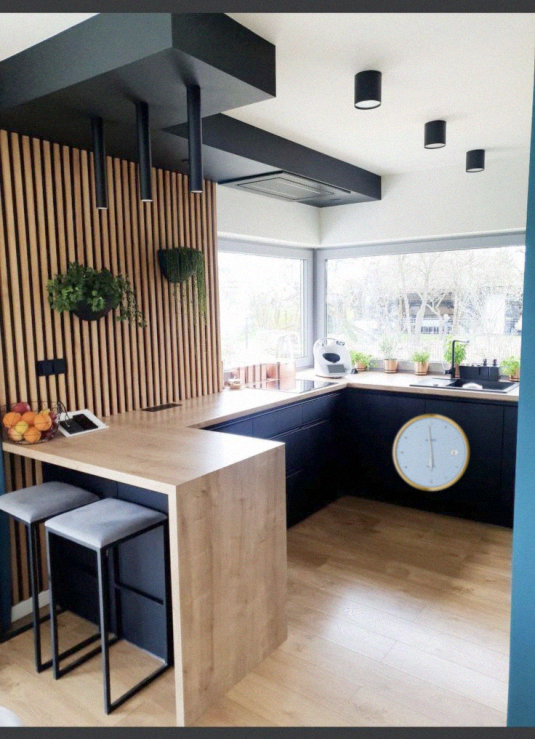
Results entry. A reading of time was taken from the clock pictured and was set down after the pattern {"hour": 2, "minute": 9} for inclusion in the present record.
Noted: {"hour": 5, "minute": 59}
